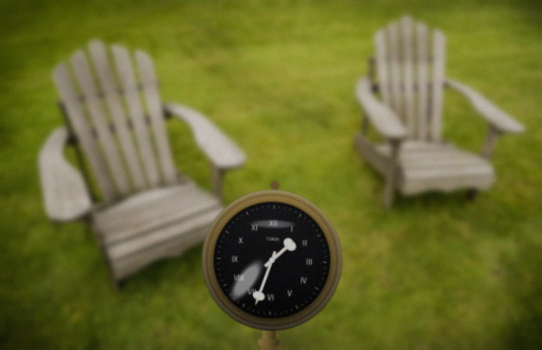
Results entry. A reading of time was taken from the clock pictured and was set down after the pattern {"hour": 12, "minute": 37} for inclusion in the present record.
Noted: {"hour": 1, "minute": 33}
